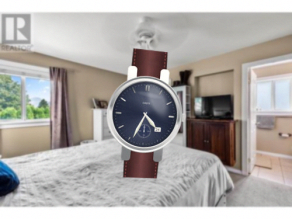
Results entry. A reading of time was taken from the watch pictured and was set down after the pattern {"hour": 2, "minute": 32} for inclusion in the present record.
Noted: {"hour": 4, "minute": 34}
